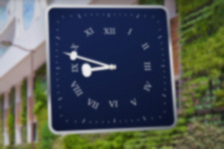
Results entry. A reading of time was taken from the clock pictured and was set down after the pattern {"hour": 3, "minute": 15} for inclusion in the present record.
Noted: {"hour": 8, "minute": 48}
